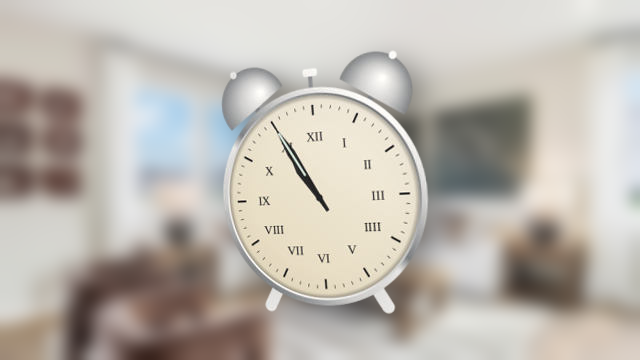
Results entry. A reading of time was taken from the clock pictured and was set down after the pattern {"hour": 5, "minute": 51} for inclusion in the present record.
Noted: {"hour": 10, "minute": 55}
